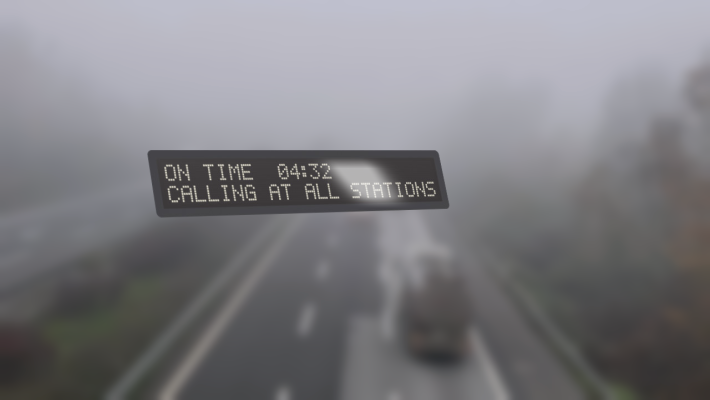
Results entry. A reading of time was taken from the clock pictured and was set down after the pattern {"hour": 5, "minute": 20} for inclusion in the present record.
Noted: {"hour": 4, "minute": 32}
